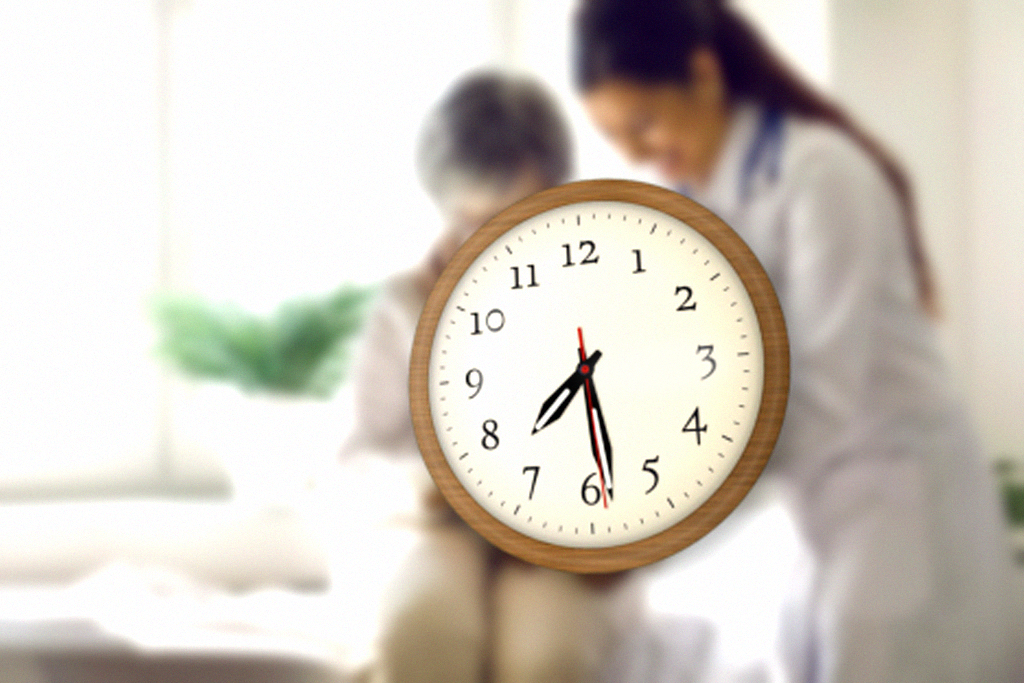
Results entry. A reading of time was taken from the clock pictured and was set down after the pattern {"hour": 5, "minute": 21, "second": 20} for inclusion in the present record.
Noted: {"hour": 7, "minute": 28, "second": 29}
